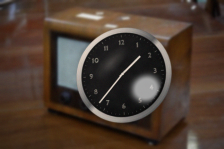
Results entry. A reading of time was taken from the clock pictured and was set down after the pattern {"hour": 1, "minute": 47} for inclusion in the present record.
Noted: {"hour": 1, "minute": 37}
